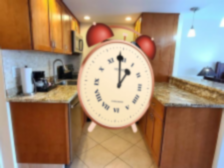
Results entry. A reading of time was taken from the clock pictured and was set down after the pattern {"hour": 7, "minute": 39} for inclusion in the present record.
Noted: {"hour": 12, "minute": 59}
